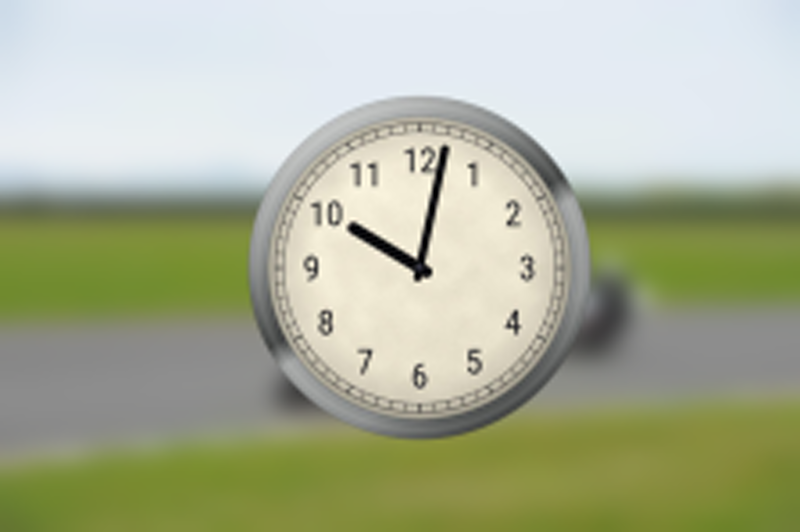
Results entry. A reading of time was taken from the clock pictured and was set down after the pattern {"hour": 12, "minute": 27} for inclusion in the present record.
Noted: {"hour": 10, "minute": 2}
